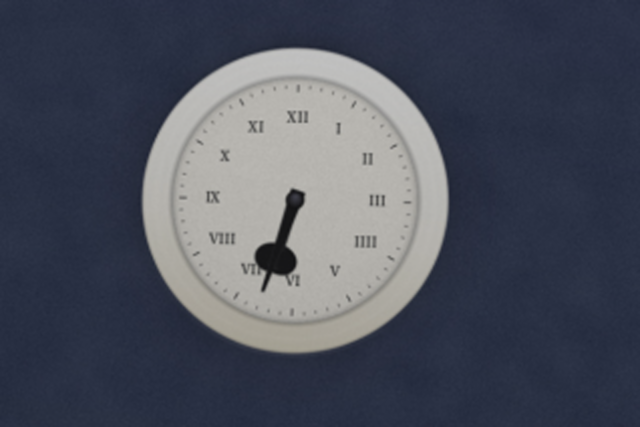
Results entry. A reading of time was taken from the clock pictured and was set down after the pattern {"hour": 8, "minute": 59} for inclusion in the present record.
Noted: {"hour": 6, "minute": 33}
